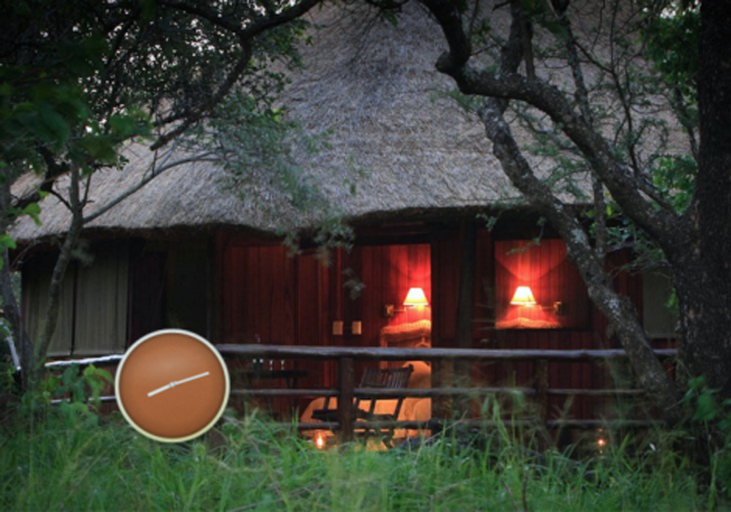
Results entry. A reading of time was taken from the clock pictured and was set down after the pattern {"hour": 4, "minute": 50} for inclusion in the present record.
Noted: {"hour": 8, "minute": 12}
